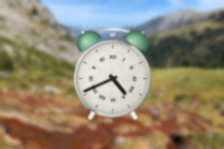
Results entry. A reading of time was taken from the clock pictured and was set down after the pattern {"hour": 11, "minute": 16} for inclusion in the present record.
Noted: {"hour": 4, "minute": 41}
